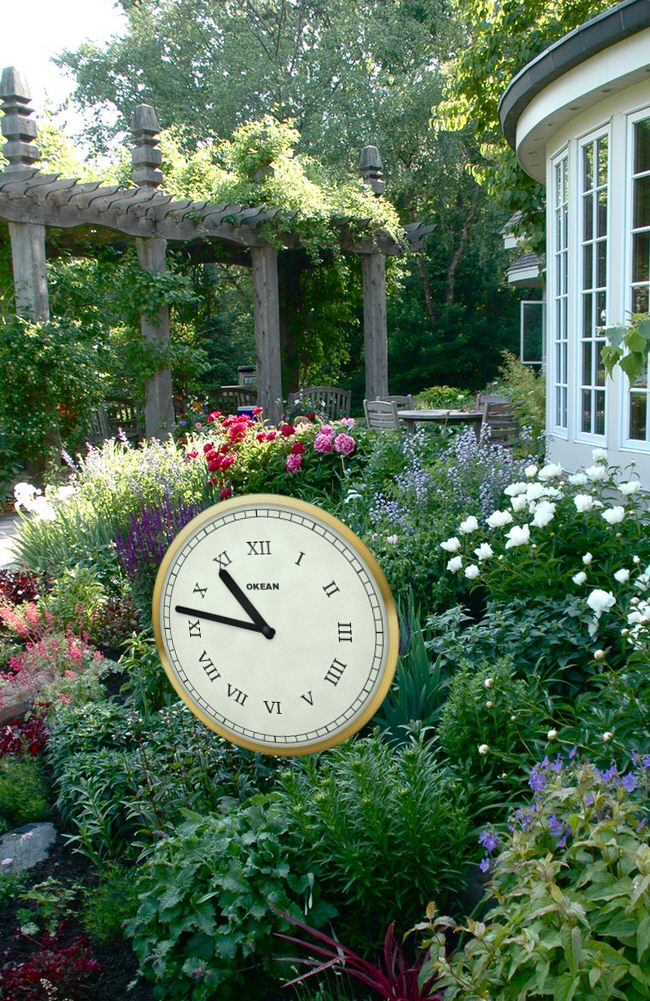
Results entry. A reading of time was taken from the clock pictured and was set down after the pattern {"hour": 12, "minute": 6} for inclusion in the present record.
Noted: {"hour": 10, "minute": 47}
